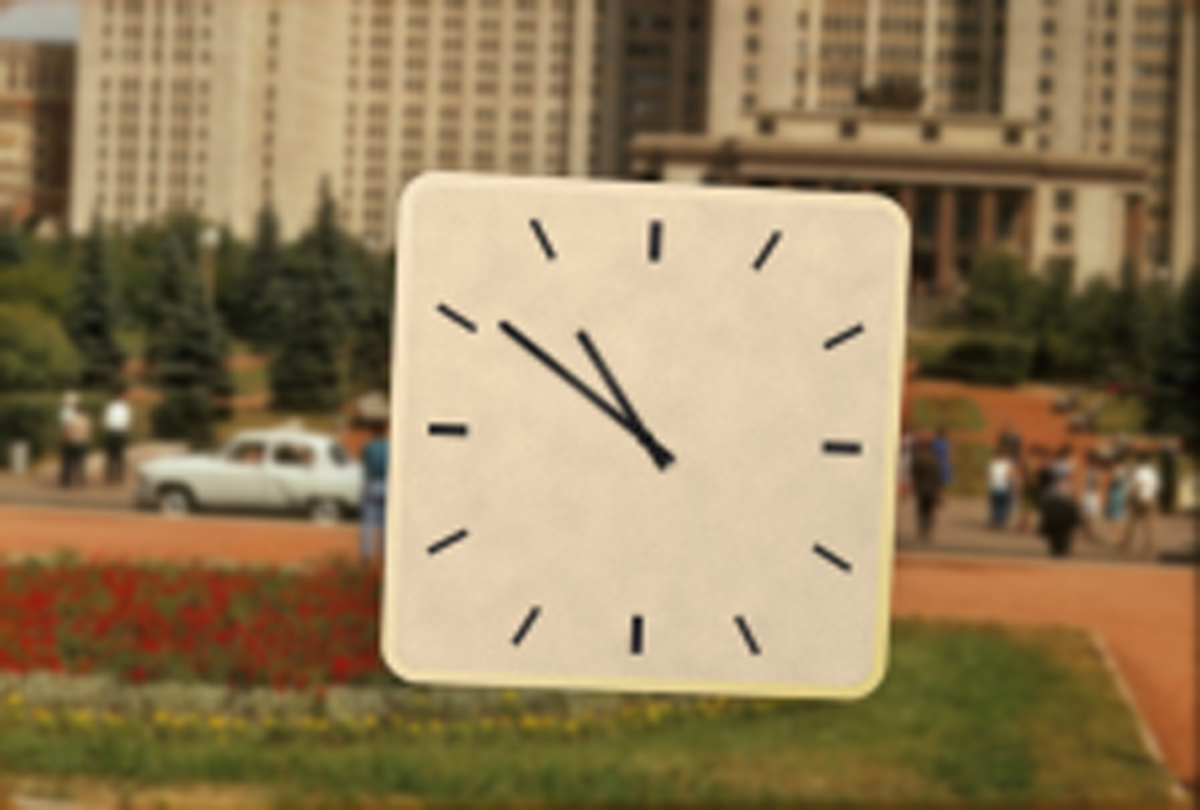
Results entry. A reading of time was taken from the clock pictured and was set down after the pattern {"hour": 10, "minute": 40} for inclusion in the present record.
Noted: {"hour": 10, "minute": 51}
